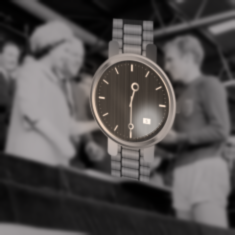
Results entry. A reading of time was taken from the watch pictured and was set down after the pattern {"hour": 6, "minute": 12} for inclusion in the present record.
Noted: {"hour": 12, "minute": 30}
